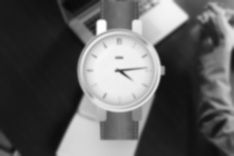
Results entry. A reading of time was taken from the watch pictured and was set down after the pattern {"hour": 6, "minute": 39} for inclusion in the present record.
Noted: {"hour": 4, "minute": 14}
